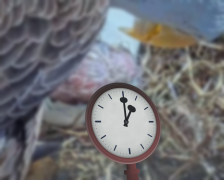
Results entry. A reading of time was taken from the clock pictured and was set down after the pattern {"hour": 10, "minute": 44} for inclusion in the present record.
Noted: {"hour": 1, "minute": 0}
